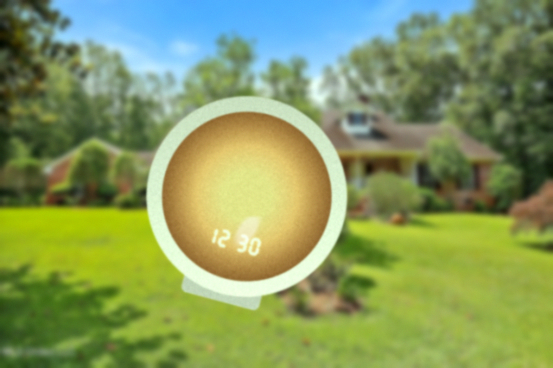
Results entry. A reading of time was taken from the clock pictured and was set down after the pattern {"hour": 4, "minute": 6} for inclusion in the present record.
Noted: {"hour": 12, "minute": 30}
